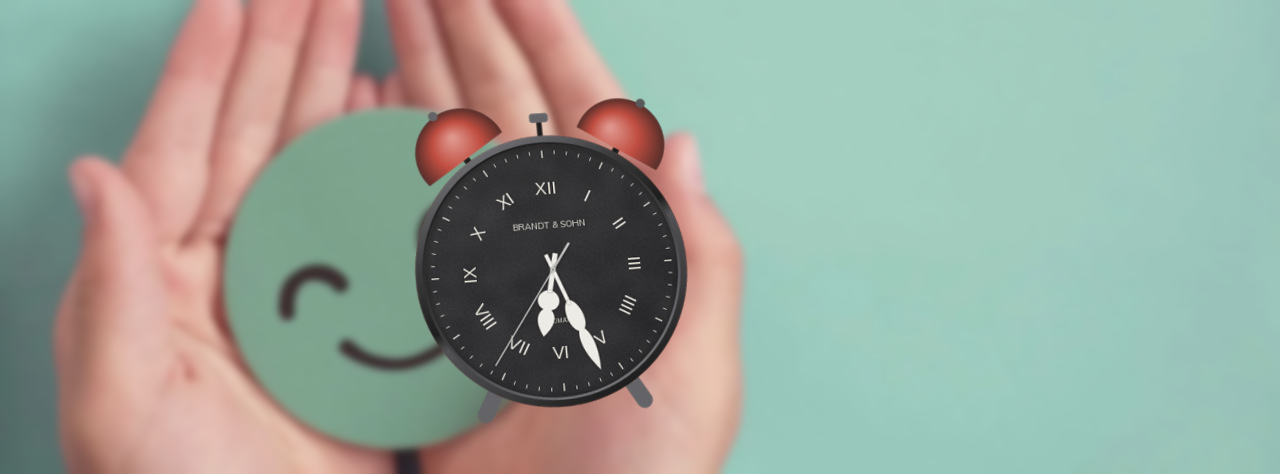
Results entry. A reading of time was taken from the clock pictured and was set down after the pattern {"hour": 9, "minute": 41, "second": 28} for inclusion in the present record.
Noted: {"hour": 6, "minute": 26, "second": 36}
